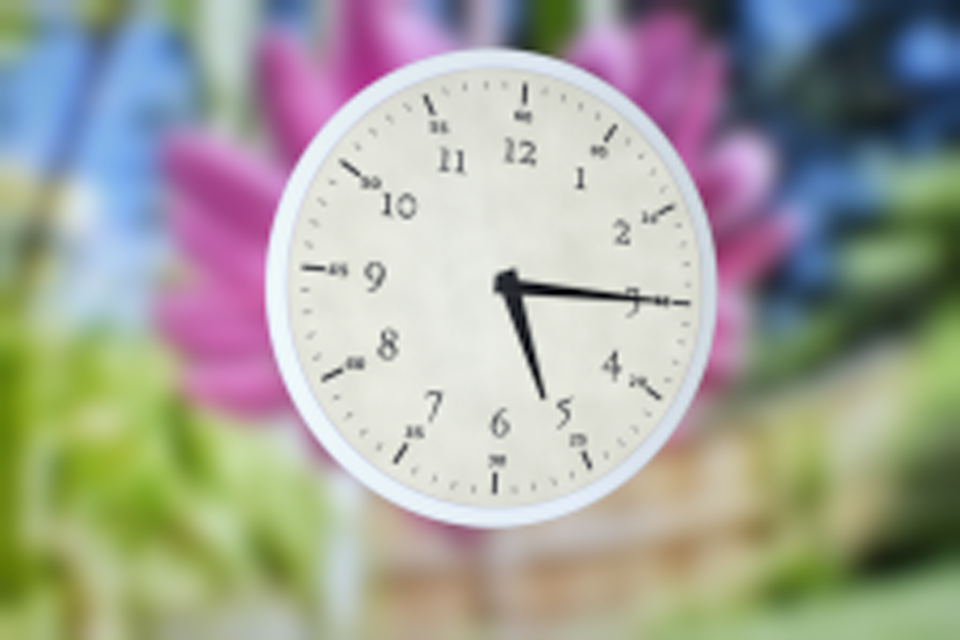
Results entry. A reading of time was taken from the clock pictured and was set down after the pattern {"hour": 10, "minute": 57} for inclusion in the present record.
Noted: {"hour": 5, "minute": 15}
